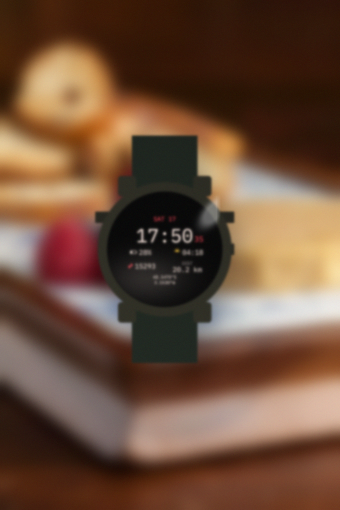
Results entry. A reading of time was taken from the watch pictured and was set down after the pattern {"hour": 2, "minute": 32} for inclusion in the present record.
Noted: {"hour": 17, "minute": 50}
